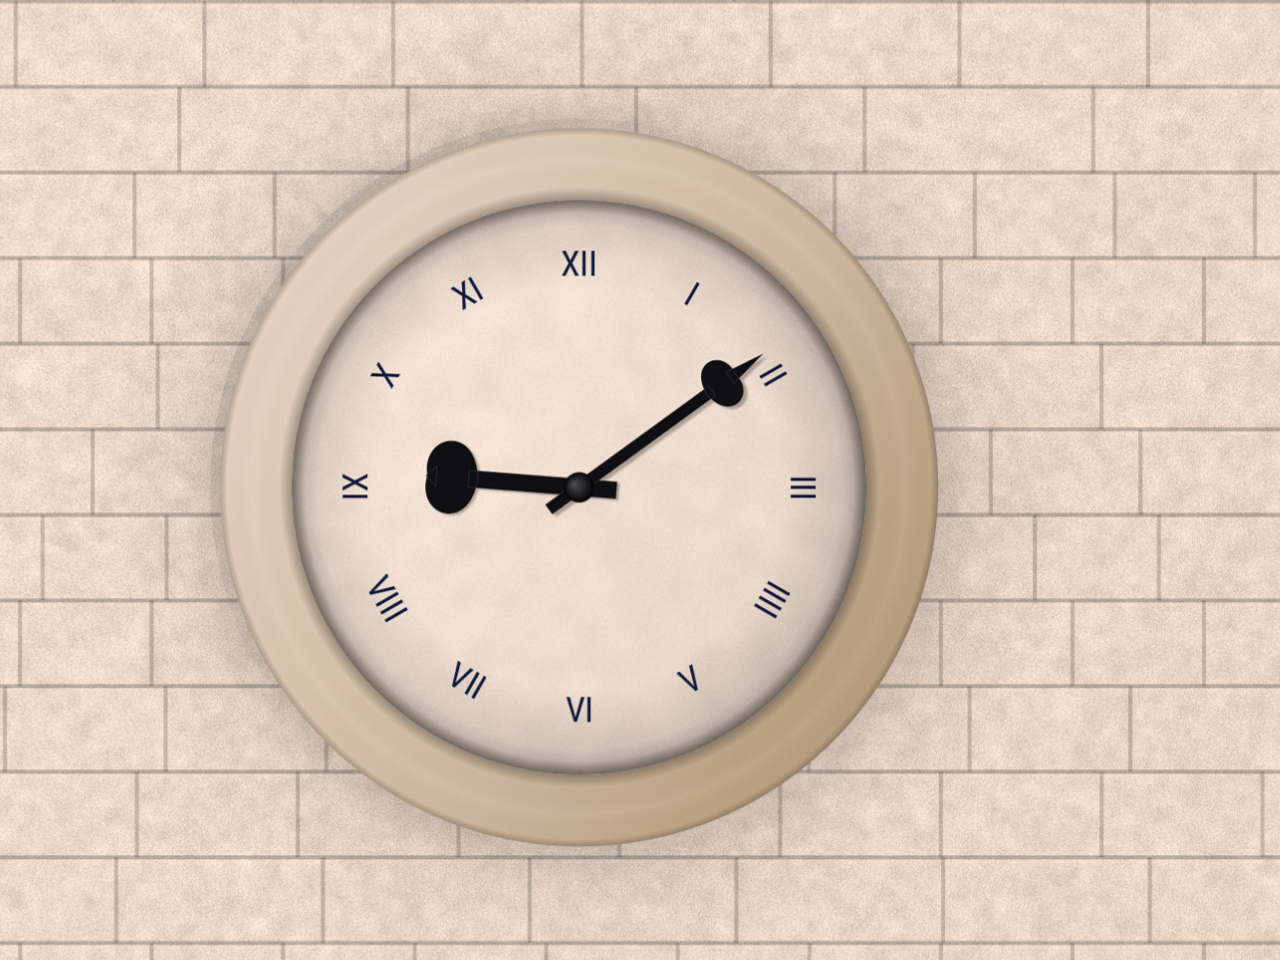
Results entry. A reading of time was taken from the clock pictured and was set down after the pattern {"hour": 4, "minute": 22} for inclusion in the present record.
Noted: {"hour": 9, "minute": 9}
